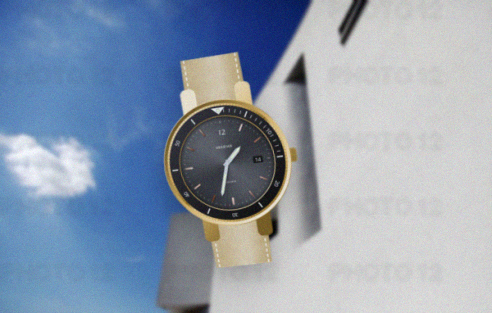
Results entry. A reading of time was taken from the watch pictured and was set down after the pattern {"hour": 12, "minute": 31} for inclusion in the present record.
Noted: {"hour": 1, "minute": 33}
